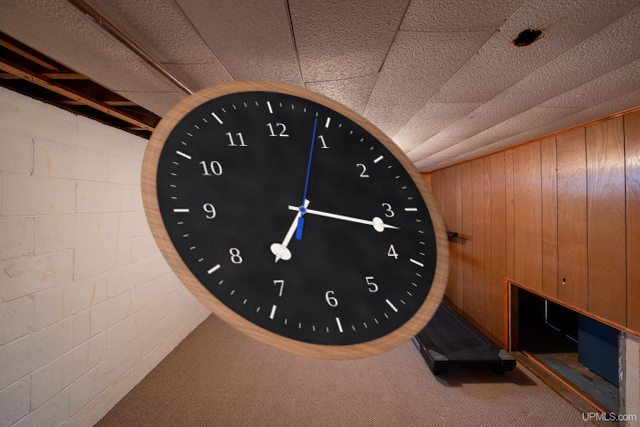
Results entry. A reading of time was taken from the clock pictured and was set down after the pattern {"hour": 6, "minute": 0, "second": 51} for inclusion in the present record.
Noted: {"hour": 7, "minute": 17, "second": 4}
